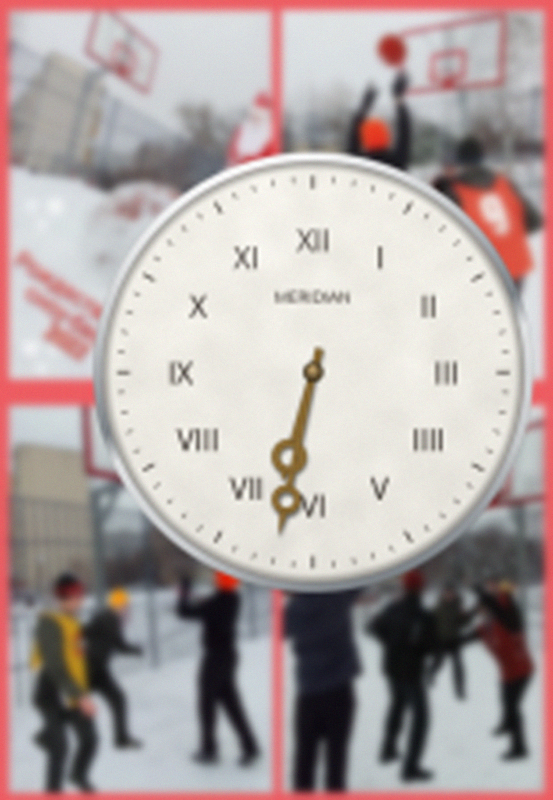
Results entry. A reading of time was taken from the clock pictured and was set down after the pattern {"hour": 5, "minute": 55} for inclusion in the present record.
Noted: {"hour": 6, "minute": 32}
